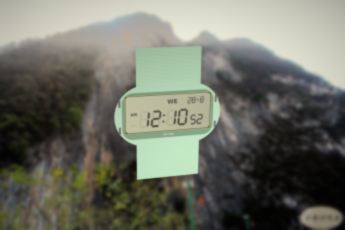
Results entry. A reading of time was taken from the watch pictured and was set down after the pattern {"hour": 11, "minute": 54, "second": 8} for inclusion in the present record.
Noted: {"hour": 12, "minute": 10, "second": 52}
